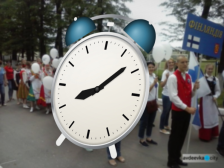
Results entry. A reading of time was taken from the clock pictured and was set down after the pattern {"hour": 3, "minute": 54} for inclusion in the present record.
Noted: {"hour": 8, "minute": 8}
